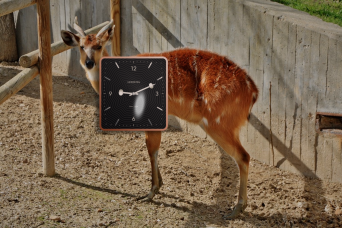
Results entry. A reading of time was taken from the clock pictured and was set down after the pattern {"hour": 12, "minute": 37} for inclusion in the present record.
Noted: {"hour": 9, "minute": 11}
